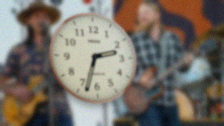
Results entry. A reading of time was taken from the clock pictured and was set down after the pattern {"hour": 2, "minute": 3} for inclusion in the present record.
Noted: {"hour": 2, "minute": 33}
